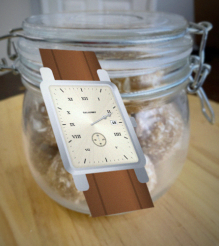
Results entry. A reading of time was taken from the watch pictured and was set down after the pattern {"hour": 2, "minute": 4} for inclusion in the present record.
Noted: {"hour": 2, "minute": 11}
